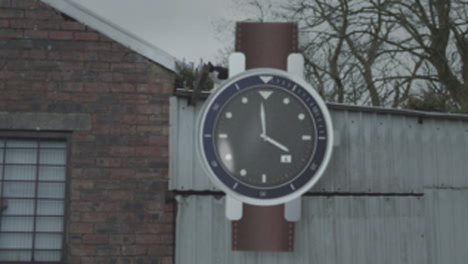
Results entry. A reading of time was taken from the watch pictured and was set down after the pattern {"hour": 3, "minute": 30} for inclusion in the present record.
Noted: {"hour": 3, "minute": 59}
